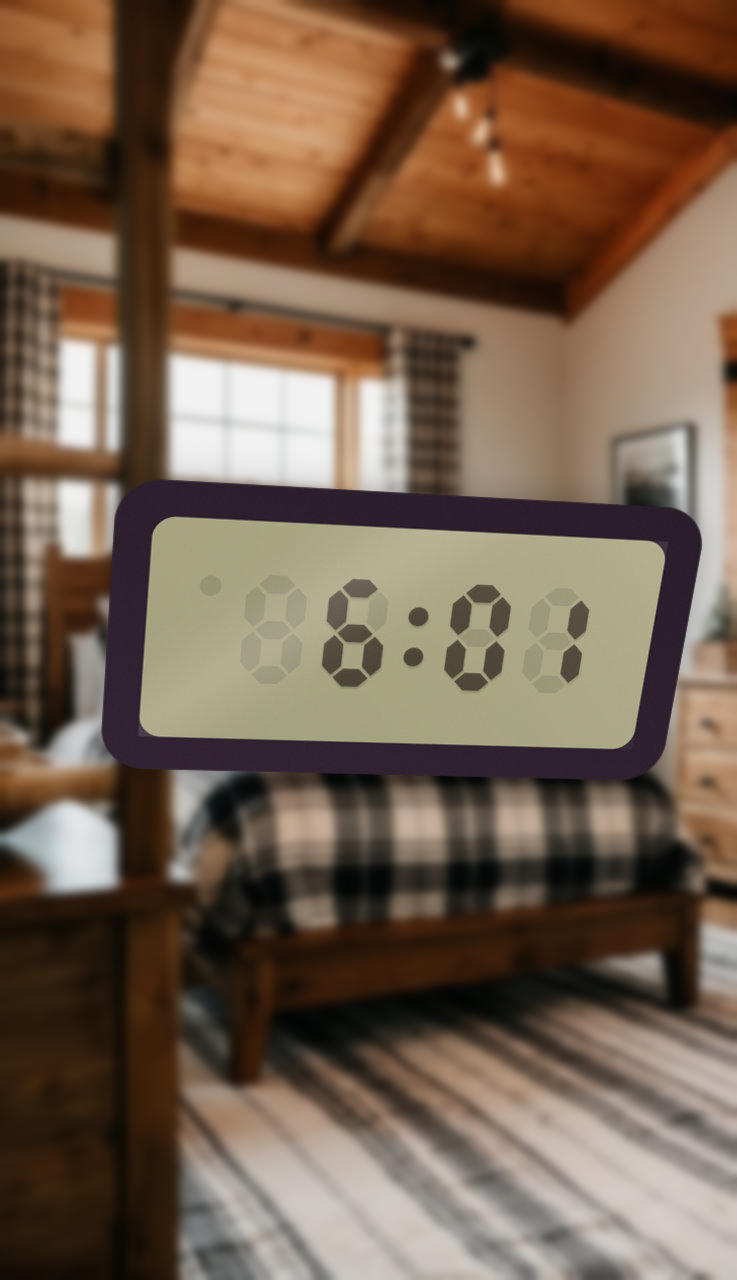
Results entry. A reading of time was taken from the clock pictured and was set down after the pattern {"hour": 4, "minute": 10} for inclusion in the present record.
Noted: {"hour": 6, "minute": 1}
